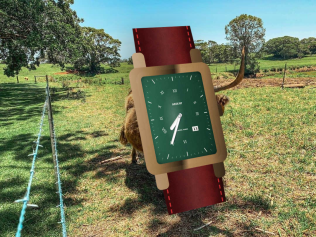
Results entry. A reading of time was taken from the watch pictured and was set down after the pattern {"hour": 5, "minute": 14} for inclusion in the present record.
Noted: {"hour": 7, "minute": 35}
